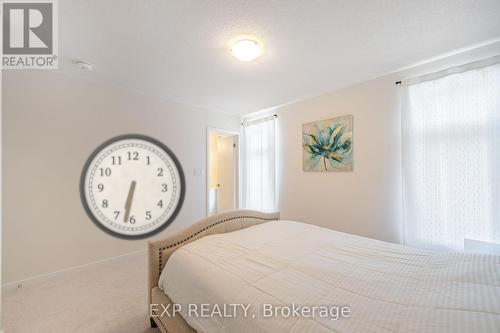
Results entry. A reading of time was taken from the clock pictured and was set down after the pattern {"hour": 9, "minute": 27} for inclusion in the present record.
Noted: {"hour": 6, "minute": 32}
